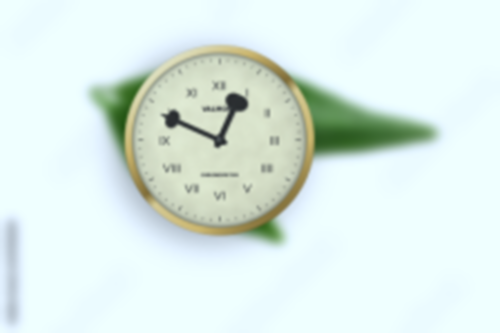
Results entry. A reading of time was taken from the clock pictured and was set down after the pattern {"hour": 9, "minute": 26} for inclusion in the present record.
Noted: {"hour": 12, "minute": 49}
